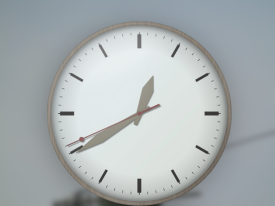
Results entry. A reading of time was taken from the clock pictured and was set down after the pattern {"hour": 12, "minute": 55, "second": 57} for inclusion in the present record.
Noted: {"hour": 12, "minute": 39, "second": 41}
